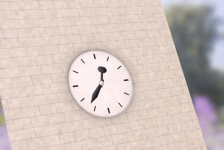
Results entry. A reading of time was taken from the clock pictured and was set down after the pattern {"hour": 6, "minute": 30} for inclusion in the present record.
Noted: {"hour": 12, "minute": 37}
